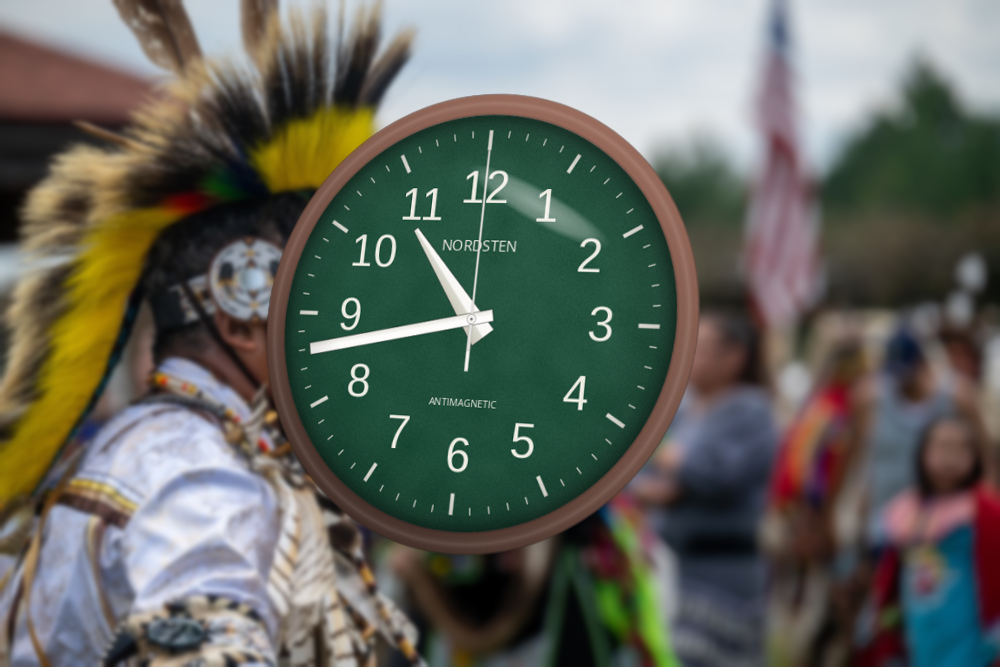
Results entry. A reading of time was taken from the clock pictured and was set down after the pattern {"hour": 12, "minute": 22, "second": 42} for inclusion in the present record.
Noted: {"hour": 10, "minute": 43, "second": 0}
